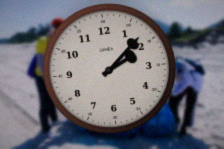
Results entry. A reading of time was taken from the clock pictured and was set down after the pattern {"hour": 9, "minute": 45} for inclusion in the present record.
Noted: {"hour": 2, "minute": 8}
